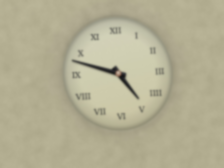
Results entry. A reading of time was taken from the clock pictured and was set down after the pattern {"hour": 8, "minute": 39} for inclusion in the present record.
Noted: {"hour": 4, "minute": 48}
